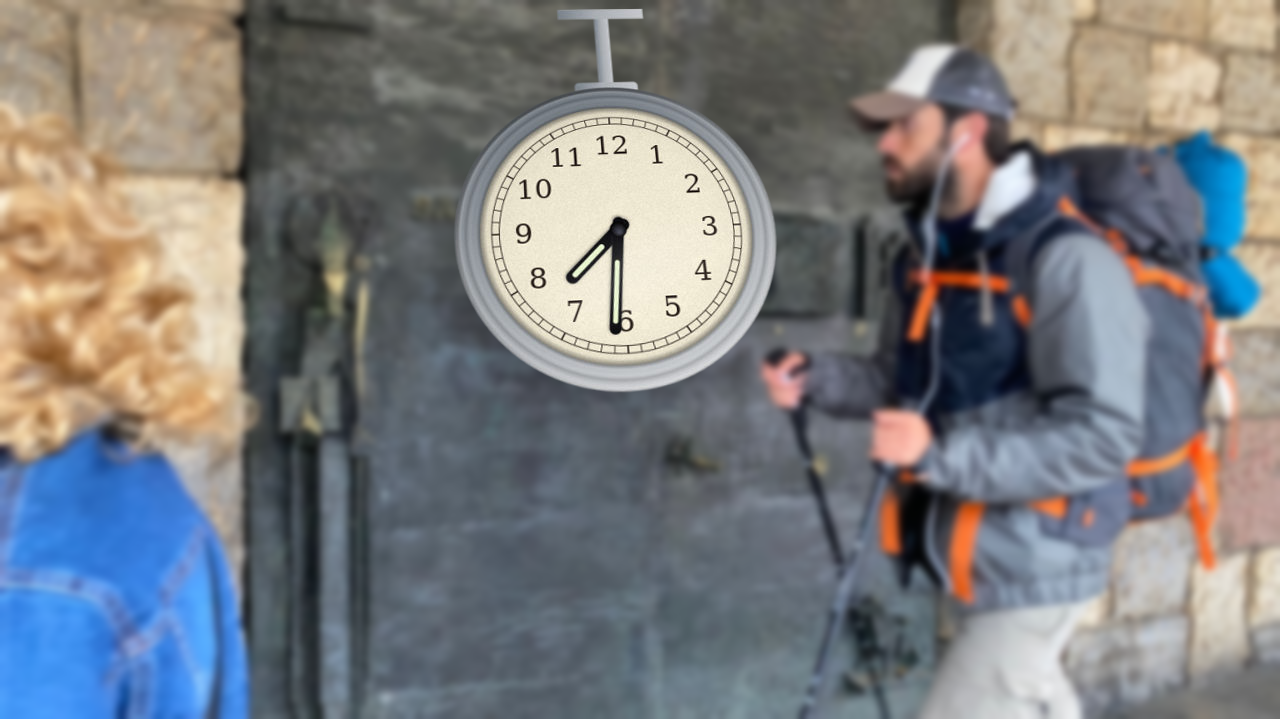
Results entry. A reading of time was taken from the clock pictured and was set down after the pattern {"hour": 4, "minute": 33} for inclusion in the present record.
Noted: {"hour": 7, "minute": 31}
